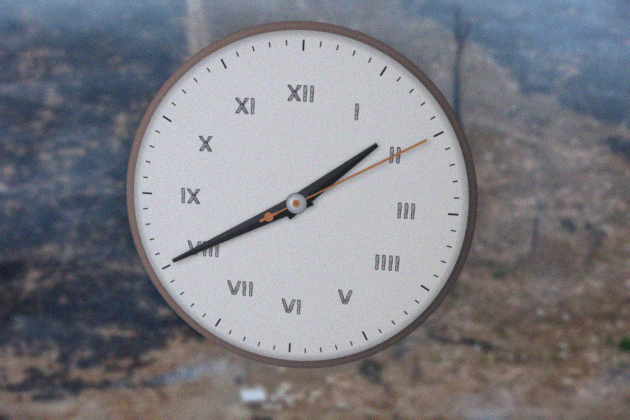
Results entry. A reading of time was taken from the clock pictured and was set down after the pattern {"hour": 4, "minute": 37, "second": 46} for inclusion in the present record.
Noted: {"hour": 1, "minute": 40, "second": 10}
